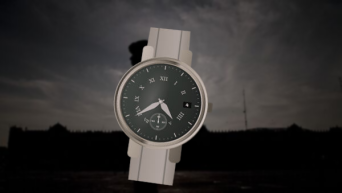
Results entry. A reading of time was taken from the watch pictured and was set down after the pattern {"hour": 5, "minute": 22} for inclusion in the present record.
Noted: {"hour": 4, "minute": 39}
